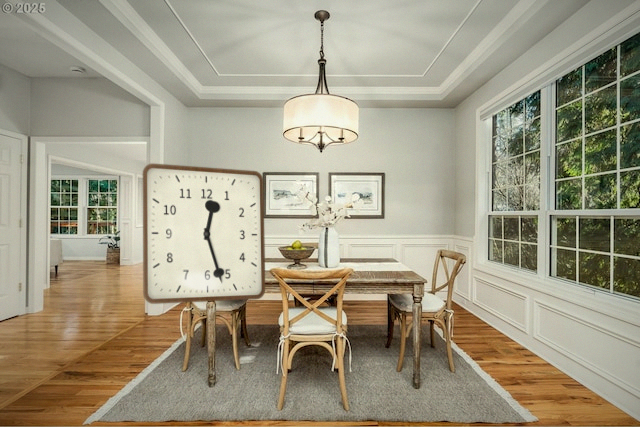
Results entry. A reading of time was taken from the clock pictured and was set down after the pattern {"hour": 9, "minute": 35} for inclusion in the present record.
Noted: {"hour": 12, "minute": 27}
